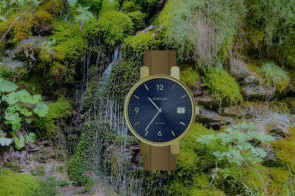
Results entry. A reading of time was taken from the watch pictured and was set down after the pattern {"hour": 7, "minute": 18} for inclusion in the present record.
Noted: {"hour": 10, "minute": 36}
